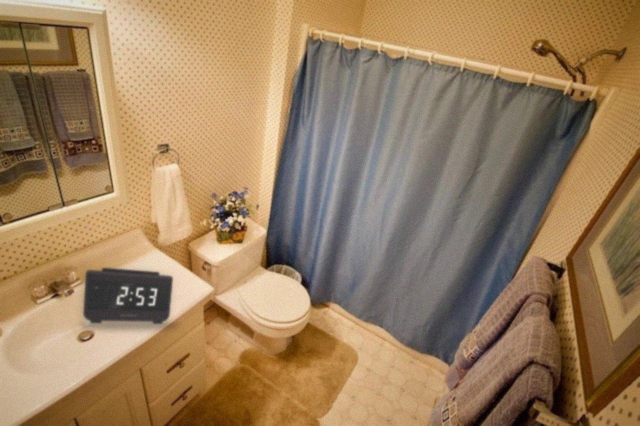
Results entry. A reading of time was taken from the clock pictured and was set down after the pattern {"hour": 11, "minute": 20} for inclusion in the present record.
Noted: {"hour": 2, "minute": 53}
